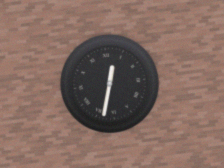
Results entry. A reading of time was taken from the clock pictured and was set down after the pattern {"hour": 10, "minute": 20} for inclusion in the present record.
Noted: {"hour": 12, "minute": 33}
